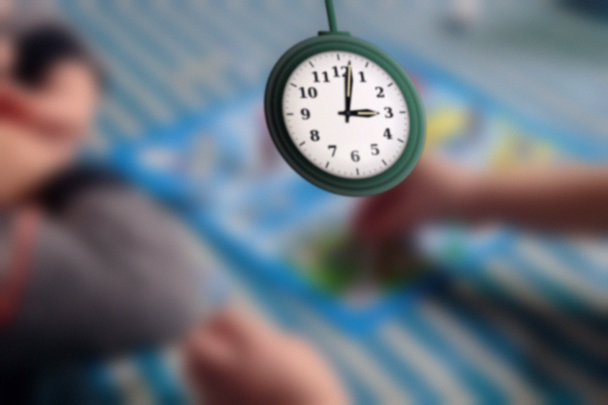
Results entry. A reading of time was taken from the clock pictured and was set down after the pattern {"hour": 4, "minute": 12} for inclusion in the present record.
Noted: {"hour": 3, "minute": 2}
